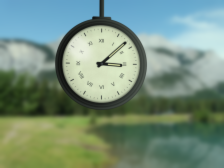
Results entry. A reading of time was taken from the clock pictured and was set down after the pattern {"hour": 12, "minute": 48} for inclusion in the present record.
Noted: {"hour": 3, "minute": 8}
